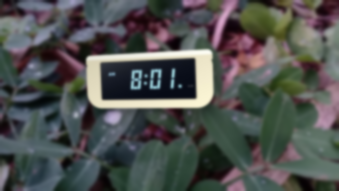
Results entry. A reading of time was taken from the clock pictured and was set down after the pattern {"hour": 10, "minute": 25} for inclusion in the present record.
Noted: {"hour": 8, "minute": 1}
